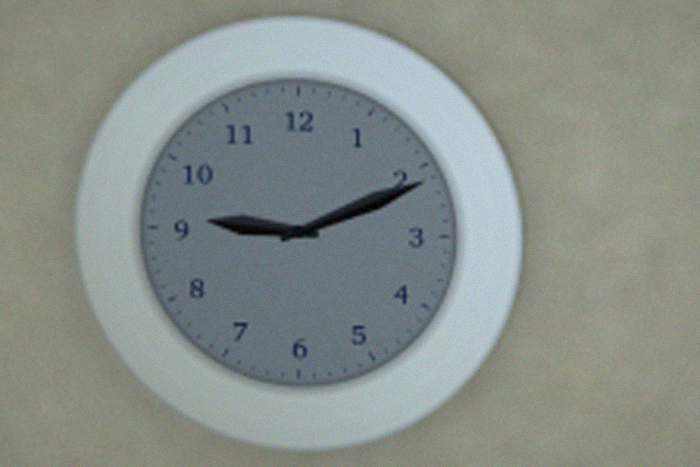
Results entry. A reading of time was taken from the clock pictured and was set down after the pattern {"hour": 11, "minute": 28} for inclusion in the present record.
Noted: {"hour": 9, "minute": 11}
